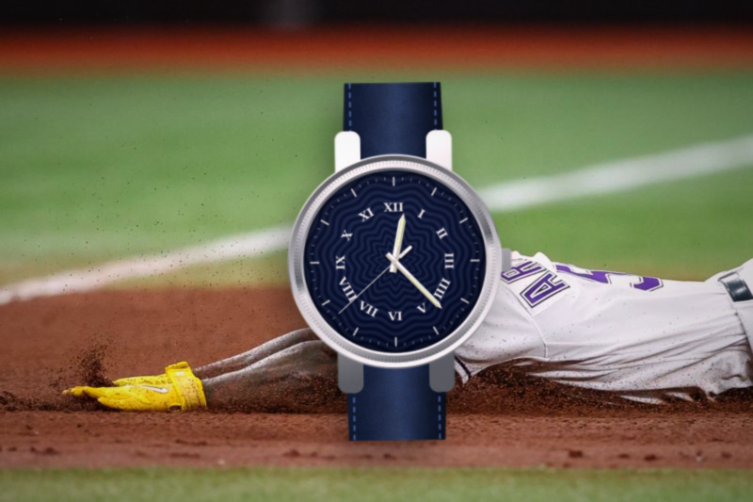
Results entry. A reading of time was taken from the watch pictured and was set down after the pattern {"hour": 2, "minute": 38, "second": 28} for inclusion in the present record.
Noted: {"hour": 12, "minute": 22, "second": 38}
